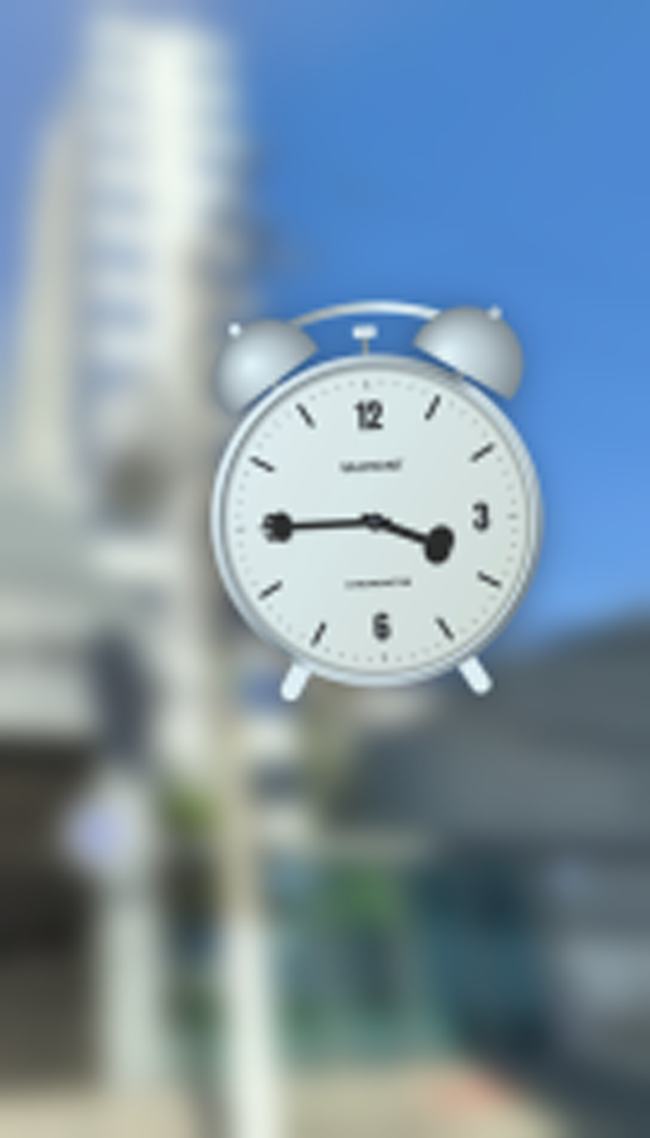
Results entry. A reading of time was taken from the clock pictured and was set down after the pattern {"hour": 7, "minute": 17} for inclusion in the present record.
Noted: {"hour": 3, "minute": 45}
